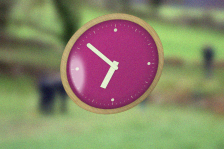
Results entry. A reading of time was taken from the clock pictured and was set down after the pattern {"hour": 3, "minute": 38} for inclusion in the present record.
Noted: {"hour": 6, "minute": 52}
